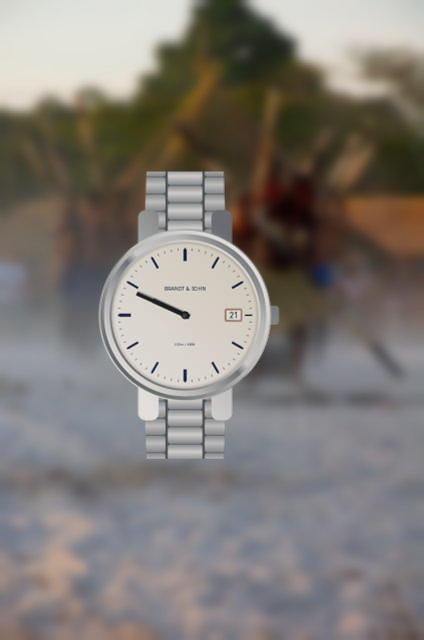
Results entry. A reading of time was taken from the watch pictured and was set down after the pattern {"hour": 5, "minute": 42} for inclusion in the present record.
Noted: {"hour": 9, "minute": 49}
